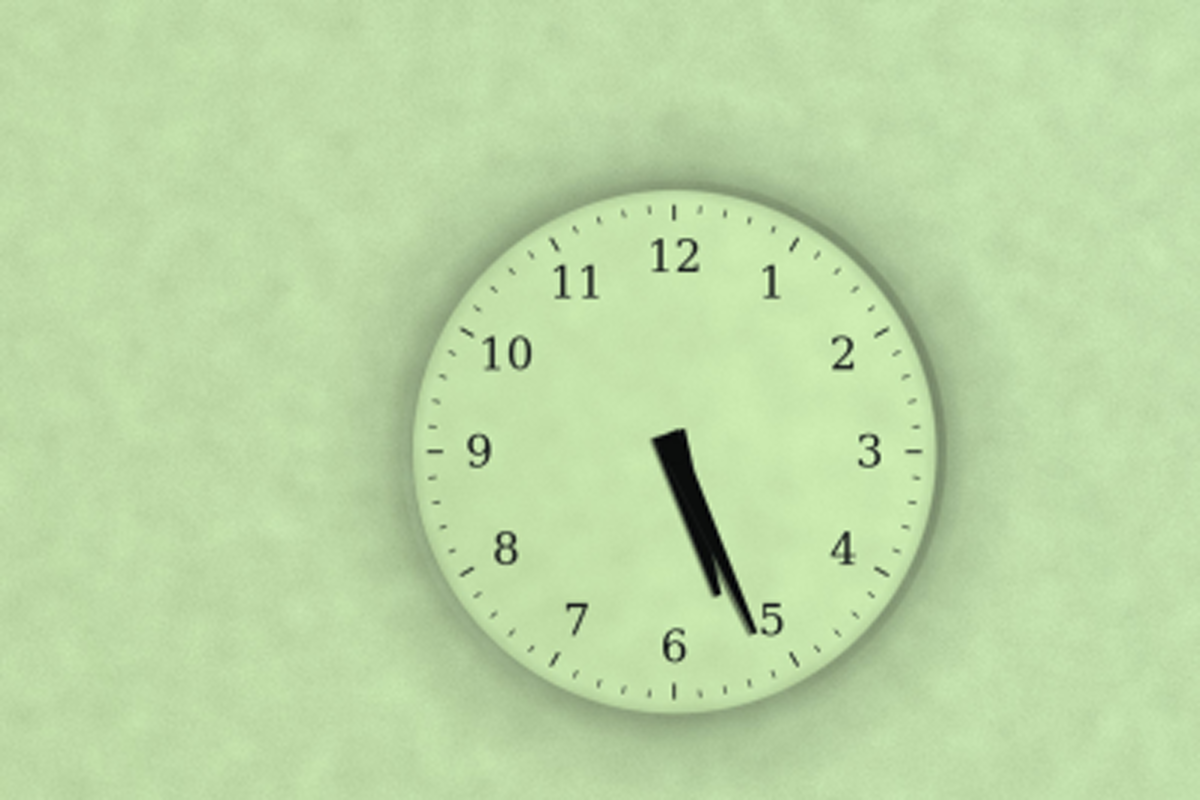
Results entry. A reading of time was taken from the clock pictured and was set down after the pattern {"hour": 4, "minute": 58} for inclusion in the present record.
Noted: {"hour": 5, "minute": 26}
